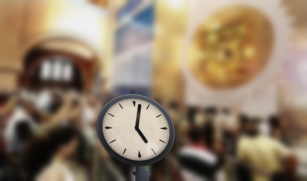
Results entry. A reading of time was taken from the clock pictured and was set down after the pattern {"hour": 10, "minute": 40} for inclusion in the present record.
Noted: {"hour": 5, "minute": 2}
